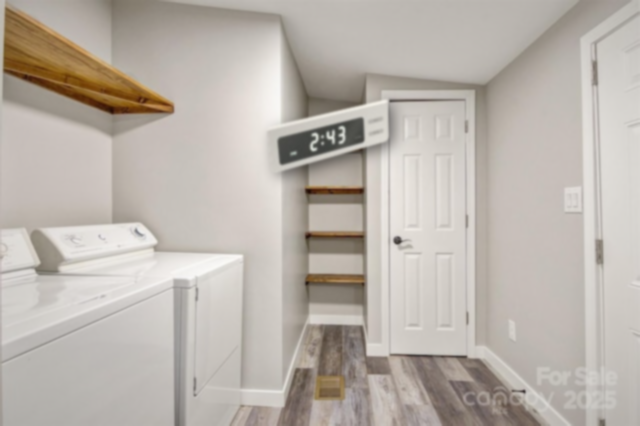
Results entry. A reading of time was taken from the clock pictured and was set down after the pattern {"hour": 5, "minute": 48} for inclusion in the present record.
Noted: {"hour": 2, "minute": 43}
